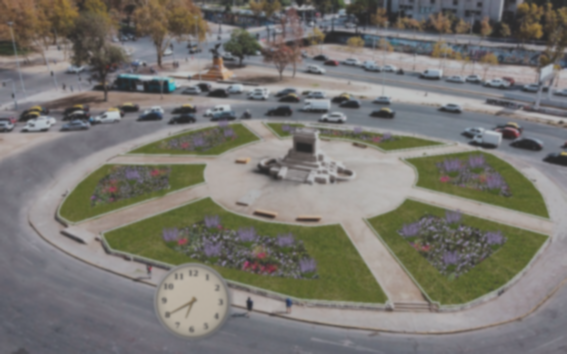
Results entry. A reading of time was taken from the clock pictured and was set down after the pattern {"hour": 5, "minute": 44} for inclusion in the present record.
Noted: {"hour": 6, "minute": 40}
